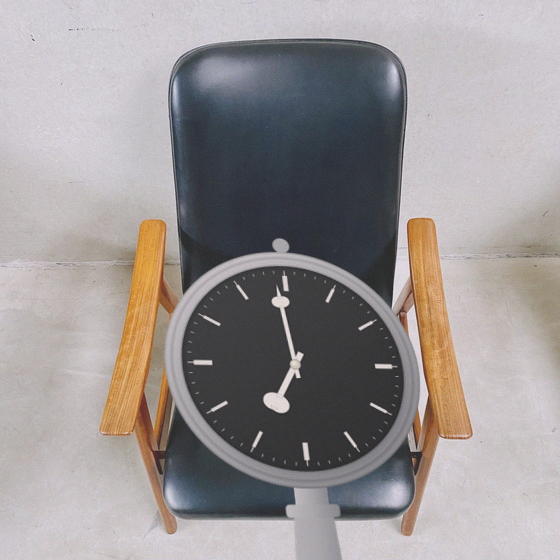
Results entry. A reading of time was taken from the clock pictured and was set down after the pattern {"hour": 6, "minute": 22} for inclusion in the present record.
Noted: {"hour": 6, "minute": 59}
